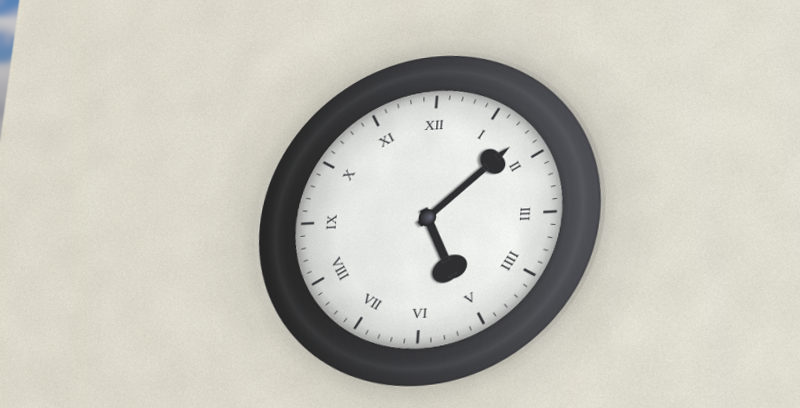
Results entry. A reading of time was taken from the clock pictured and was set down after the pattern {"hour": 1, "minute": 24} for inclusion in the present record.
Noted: {"hour": 5, "minute": 8}
